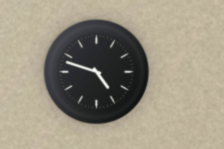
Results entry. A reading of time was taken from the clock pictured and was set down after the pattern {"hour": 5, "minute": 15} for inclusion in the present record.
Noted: {"hour": 4, "minute": 48}
